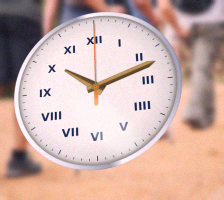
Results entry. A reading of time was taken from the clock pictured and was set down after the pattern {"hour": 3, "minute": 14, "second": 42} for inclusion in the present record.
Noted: {"hour": 10, "minute": 12, "second": 0}
